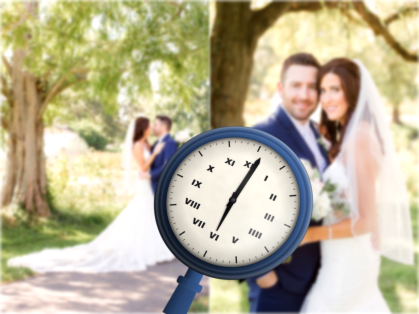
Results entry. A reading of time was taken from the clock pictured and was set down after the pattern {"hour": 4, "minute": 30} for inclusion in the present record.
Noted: {"hour": 6, "minute": 1}
